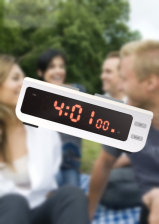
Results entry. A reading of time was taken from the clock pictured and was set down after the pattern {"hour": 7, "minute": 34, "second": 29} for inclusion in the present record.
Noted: {"hour": 4, "minute": 1, "second": 0}
